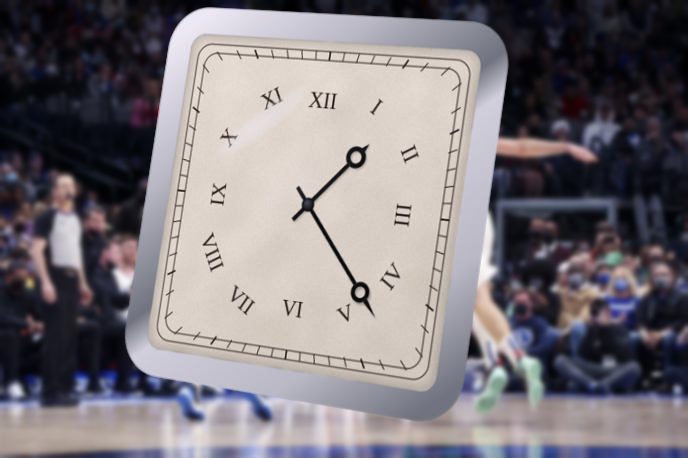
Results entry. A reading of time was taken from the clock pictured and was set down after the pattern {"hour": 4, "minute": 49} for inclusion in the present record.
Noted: {"hour": 1, "minute": 23}
